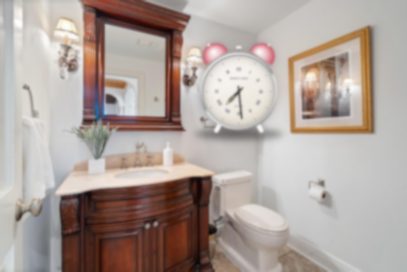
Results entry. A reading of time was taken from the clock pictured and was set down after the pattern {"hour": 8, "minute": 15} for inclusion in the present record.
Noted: {"hour": 7, "minute": 29}
